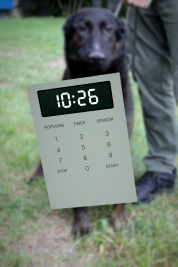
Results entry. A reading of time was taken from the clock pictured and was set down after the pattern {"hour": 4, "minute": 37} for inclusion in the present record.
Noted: {"hour": 10, "minute": 26}
